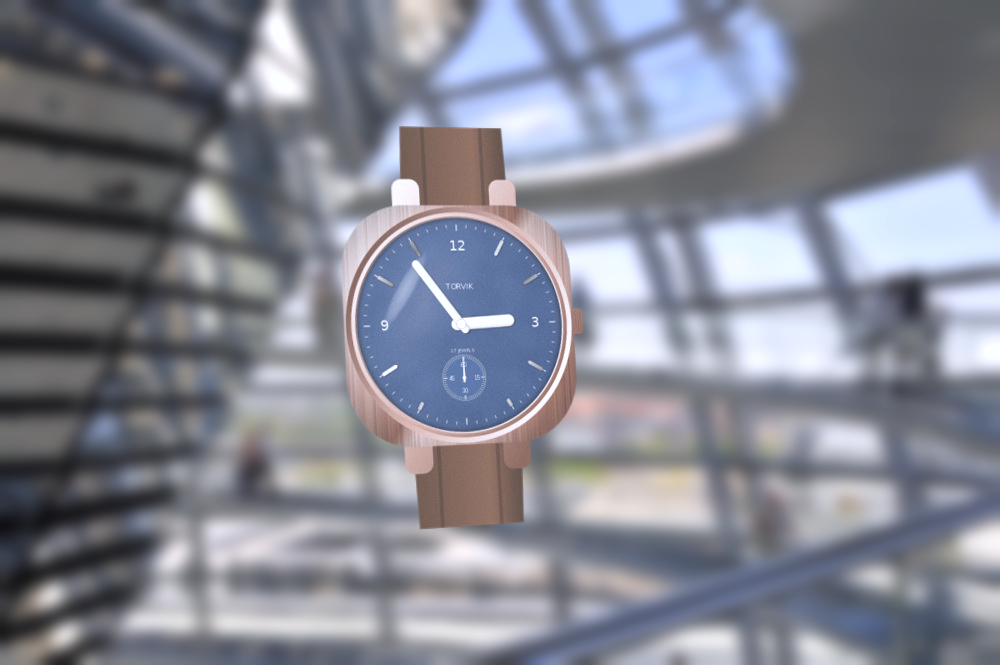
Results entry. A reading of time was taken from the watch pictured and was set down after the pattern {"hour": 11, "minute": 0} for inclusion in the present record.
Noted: {"hour": 2, "minute": 54}
